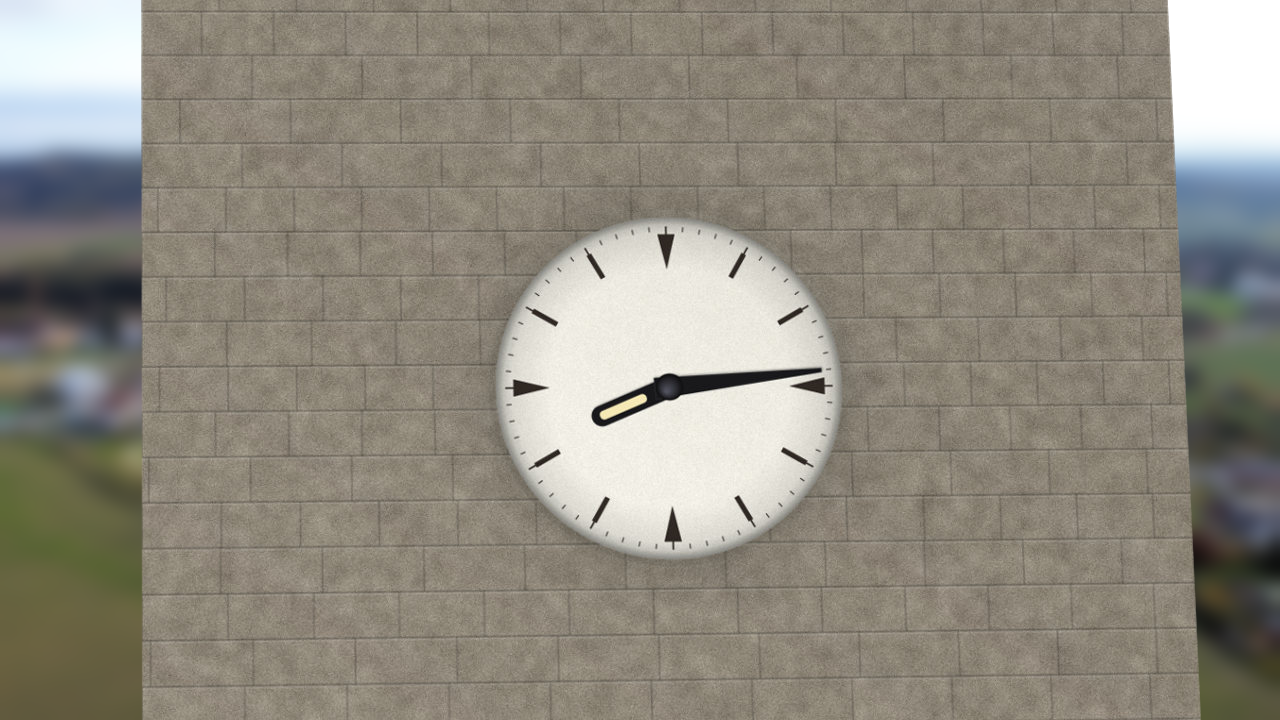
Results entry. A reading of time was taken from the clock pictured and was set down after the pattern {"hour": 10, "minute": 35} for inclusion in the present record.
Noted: {"hour": 8, "minute": 14}
